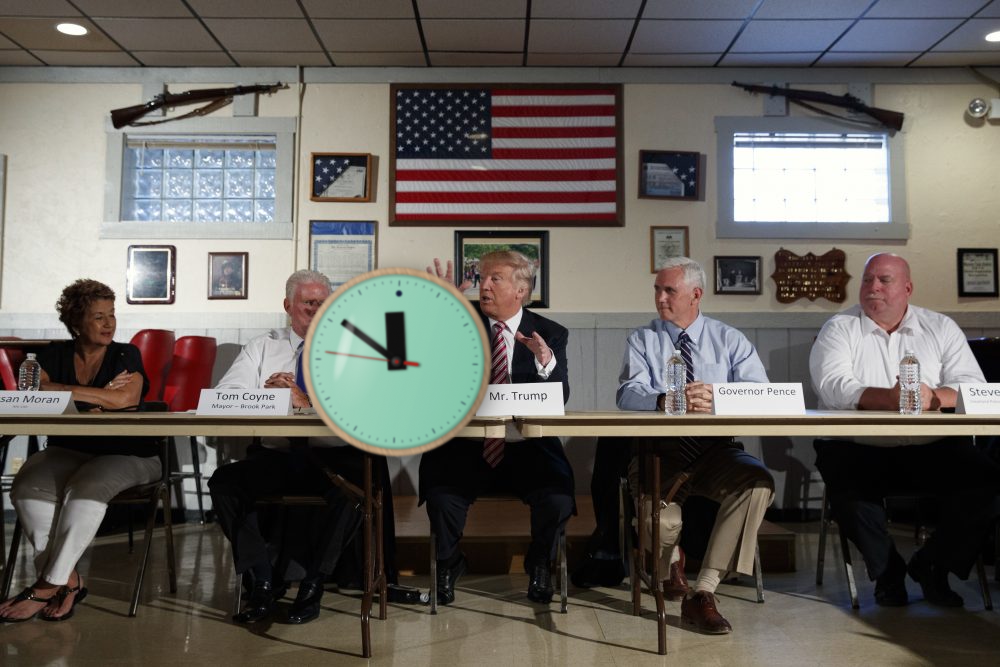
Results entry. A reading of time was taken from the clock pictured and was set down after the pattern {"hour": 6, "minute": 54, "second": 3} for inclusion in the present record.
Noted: {"hour": 11, "minute": 50, "second": 46}
